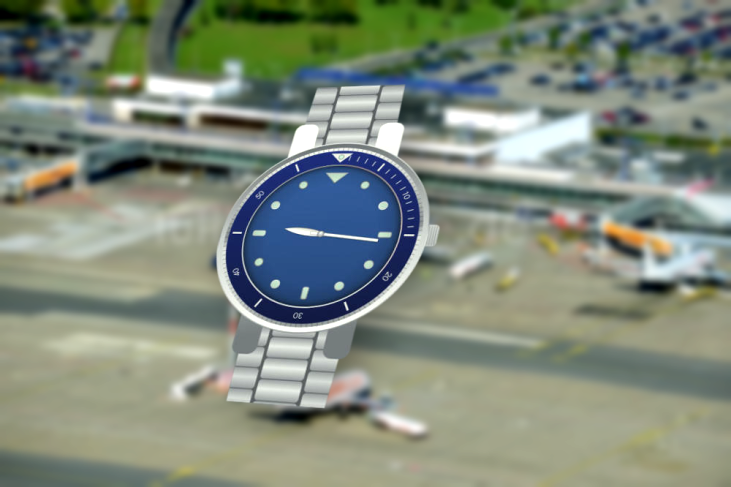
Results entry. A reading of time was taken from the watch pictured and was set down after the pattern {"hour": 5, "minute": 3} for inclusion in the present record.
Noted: {"hour": 9, "minute": 16}
